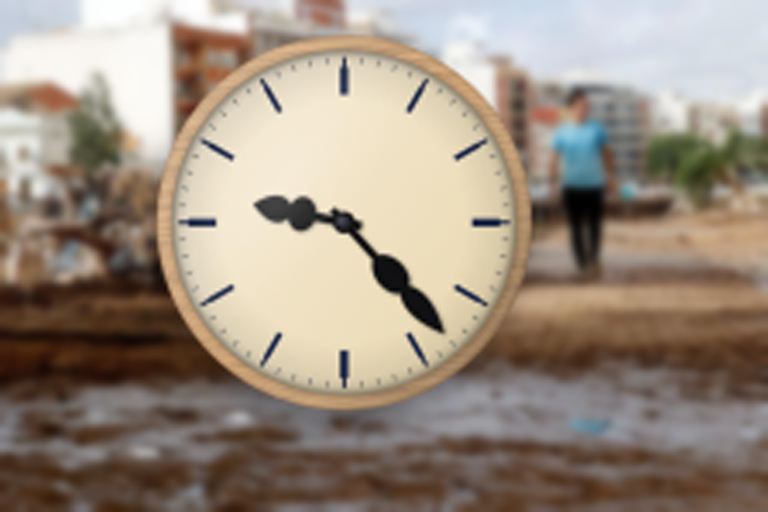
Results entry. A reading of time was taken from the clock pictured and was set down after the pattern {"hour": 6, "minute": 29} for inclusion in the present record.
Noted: {"hour": 9, "minute": 23}
